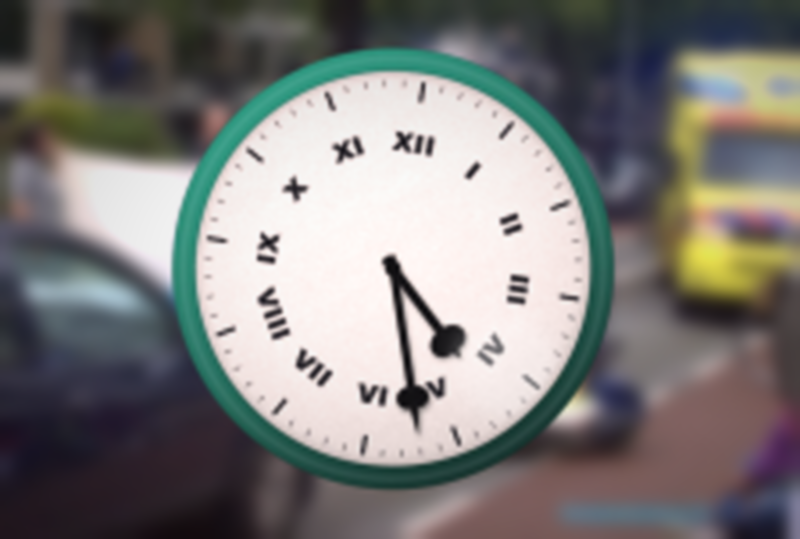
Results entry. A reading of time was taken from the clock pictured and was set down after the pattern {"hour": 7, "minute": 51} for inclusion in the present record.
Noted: {"hour": 4, "minute": 27}
